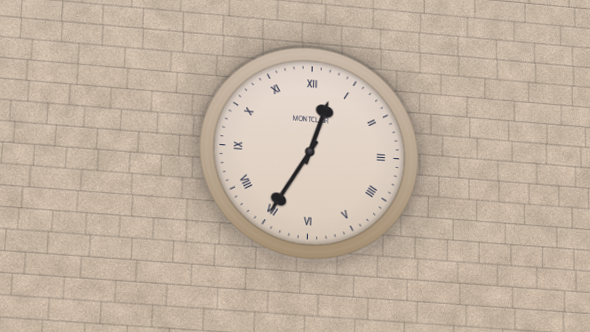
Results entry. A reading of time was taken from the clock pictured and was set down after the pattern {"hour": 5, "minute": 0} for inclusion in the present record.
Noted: {"hour": 12, "minute": 35}
